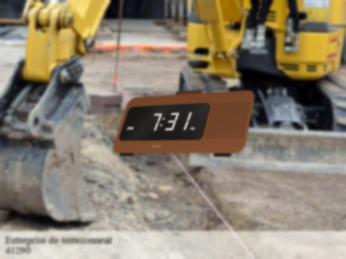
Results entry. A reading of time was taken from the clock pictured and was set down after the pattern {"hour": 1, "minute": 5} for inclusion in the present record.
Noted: {"hour": 7, "minute": 31}
